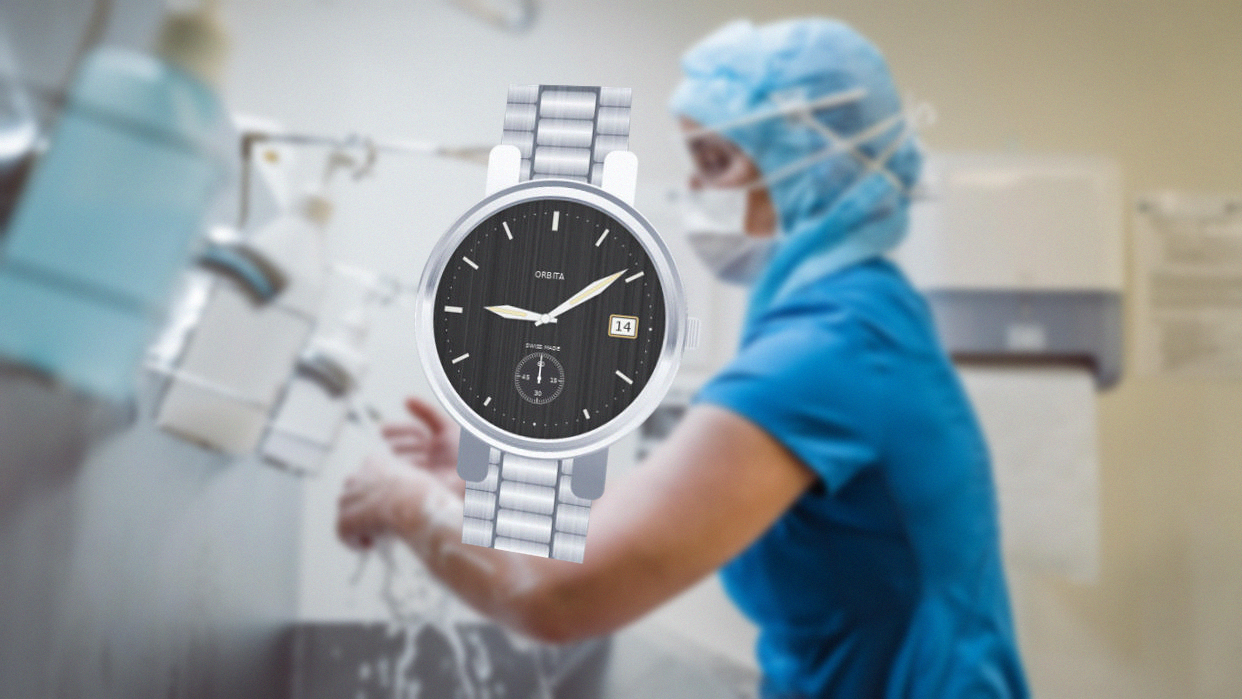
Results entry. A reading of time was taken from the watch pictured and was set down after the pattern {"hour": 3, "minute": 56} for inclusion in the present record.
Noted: {"hour": 9, "minute": 9}
